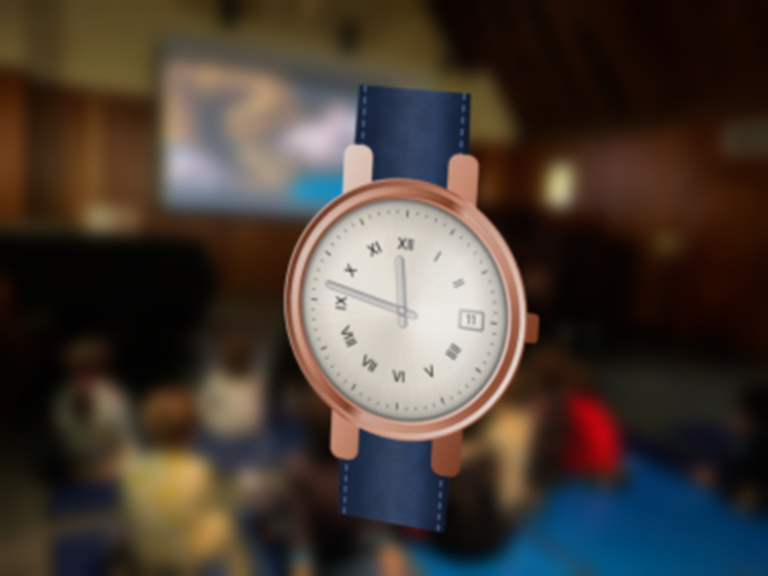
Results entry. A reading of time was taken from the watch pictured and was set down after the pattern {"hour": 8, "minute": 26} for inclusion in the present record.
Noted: {"hour": 11, "minute": 47}
